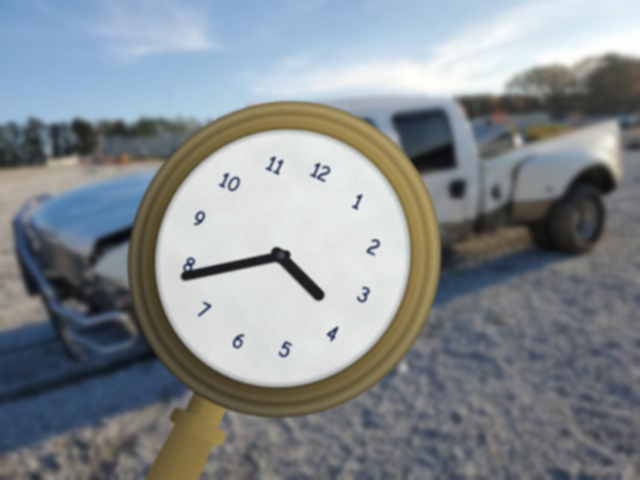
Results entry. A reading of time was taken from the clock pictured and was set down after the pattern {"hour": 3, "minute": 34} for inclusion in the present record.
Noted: {"hour": 3, "minute": 39}
